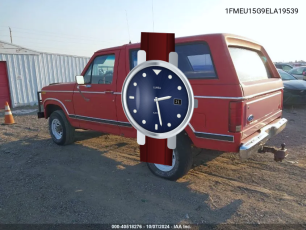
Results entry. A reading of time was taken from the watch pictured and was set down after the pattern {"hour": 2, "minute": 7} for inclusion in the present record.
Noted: {"hour": 2, "minute": 28}
